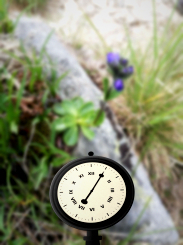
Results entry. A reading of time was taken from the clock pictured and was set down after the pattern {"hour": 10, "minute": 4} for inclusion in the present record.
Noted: {"hour": 7, "minute": 5}
